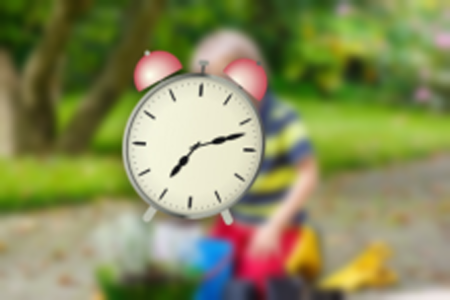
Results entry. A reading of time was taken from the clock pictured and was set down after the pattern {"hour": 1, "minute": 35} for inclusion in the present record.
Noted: {"hour": 7, "minute": 12}
